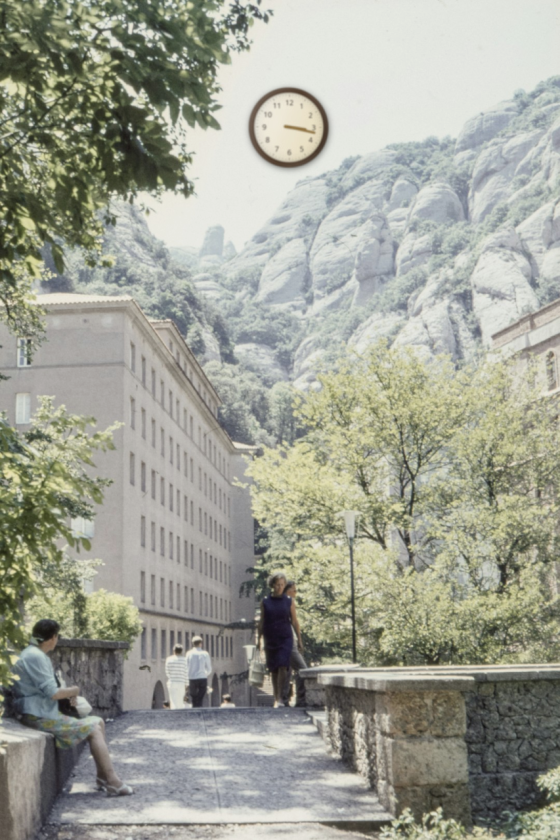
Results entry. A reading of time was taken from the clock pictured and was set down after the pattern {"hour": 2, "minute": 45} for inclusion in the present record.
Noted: {"hour": 3, "minute": 17}
